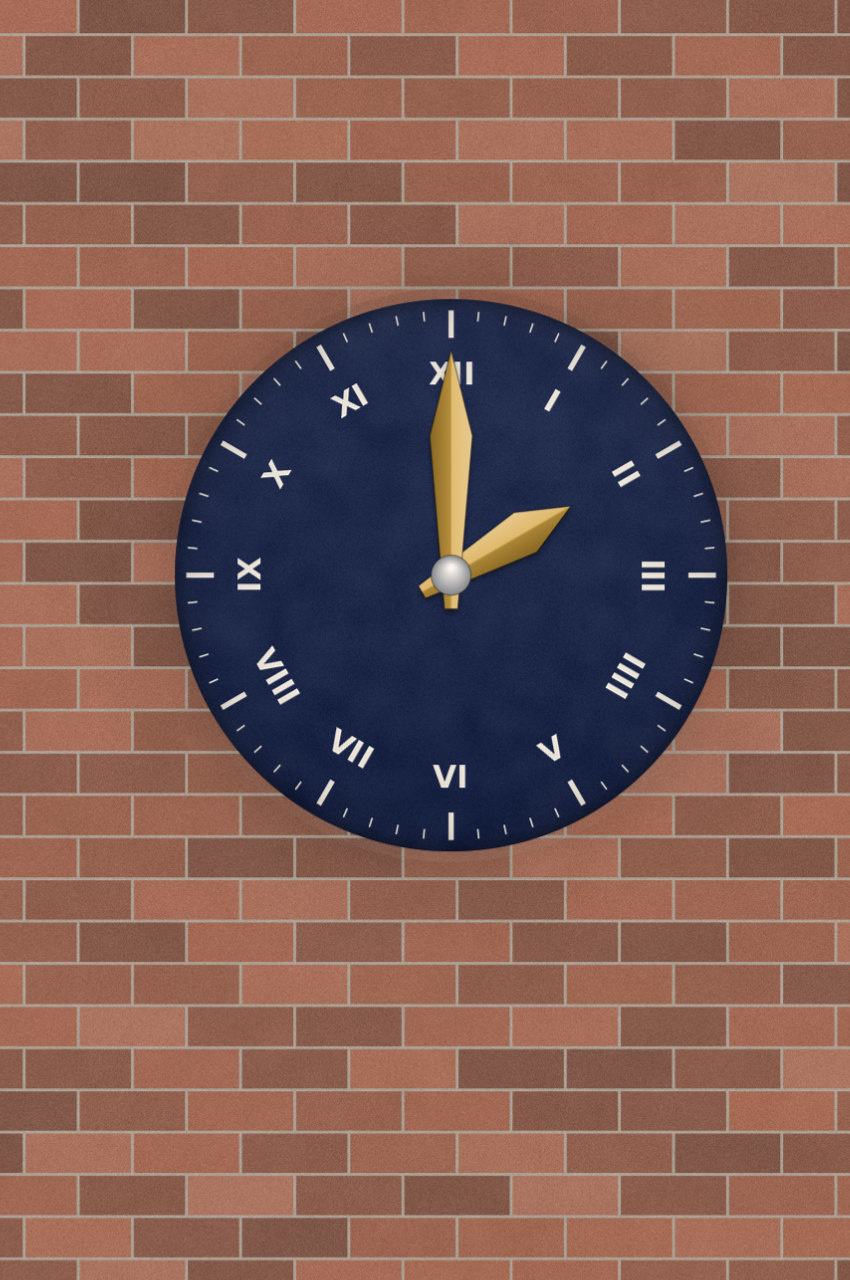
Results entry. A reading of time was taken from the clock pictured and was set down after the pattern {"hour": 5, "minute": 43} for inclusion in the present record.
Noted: {"hour": 2, "minute": 0}
